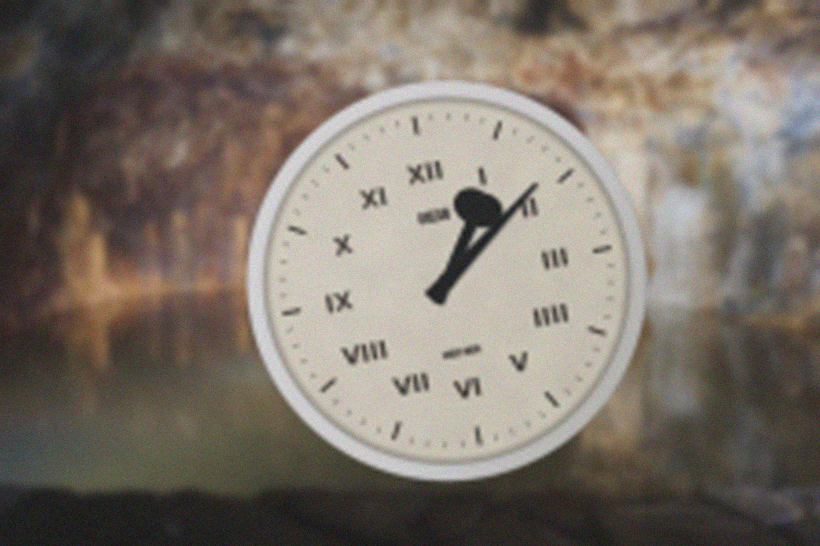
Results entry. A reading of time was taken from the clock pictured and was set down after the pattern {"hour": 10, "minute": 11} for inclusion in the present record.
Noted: {"hour": 1, "minute": 9}
